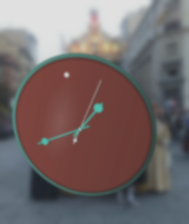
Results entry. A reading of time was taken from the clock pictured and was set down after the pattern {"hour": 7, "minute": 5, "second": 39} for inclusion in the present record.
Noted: {"hour": 1, "minute": 43, "second": 6}
